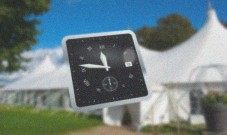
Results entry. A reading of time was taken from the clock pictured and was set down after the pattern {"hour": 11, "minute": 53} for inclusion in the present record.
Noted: {"hour": 11, "minute": 47}
